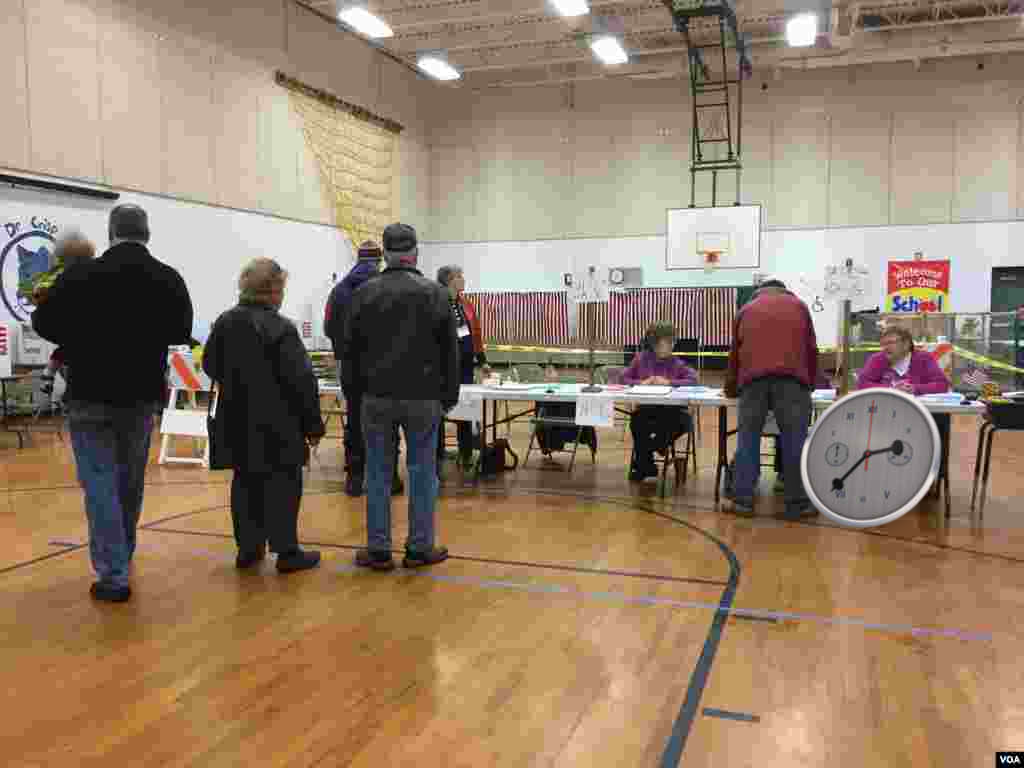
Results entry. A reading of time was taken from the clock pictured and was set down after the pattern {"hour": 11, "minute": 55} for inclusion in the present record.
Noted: {"hour": 2, "minute": 37}
